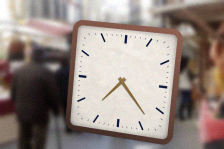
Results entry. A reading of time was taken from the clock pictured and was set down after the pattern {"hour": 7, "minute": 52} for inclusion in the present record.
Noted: {"hour": 7, "minute": 23}
